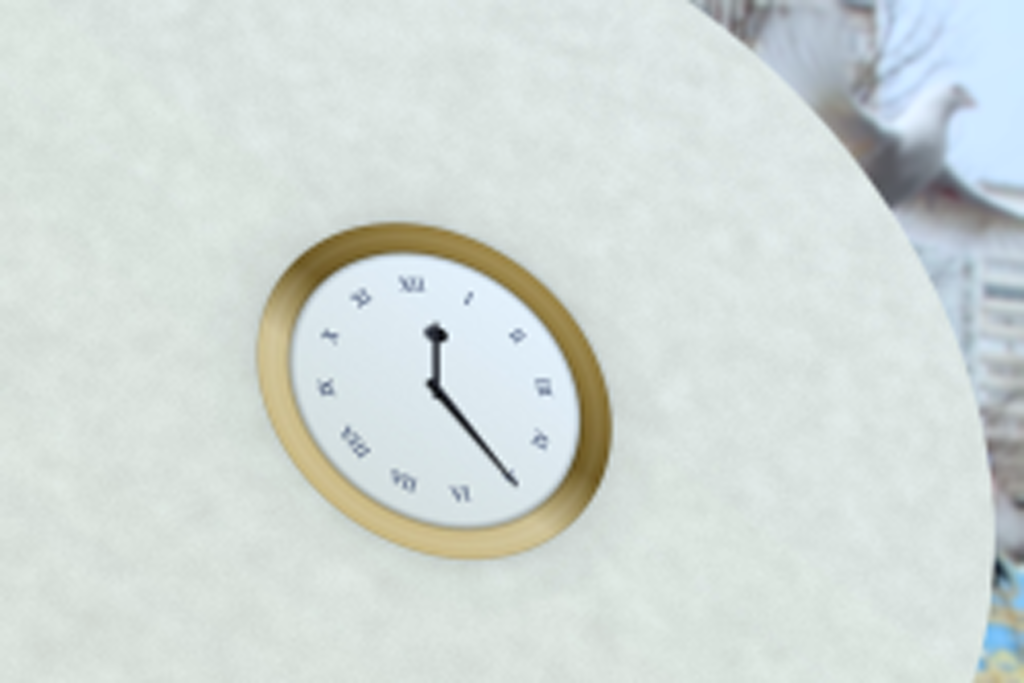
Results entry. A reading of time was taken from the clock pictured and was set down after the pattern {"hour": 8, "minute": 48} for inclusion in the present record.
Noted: {"hour": 12, "minute": 25}
